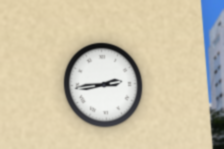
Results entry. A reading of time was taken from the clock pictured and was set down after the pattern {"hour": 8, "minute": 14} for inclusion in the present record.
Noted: {"hour": 2, "minute": 44}
